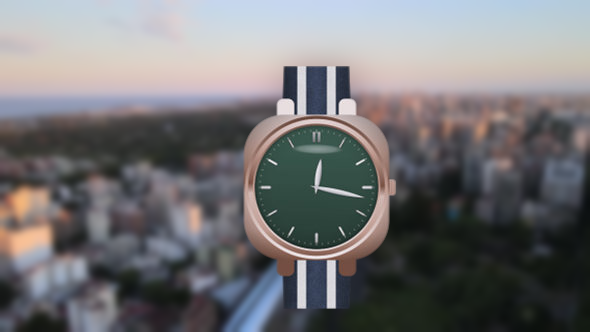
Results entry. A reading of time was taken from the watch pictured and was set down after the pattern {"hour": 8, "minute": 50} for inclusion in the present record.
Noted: {"hour": 12, "minute": 17}
